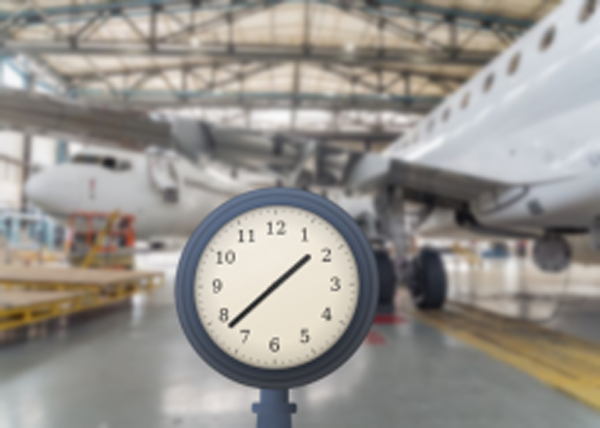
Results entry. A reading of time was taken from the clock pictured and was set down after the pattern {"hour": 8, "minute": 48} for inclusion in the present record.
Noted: {"hour": 1, "minute": 38}
